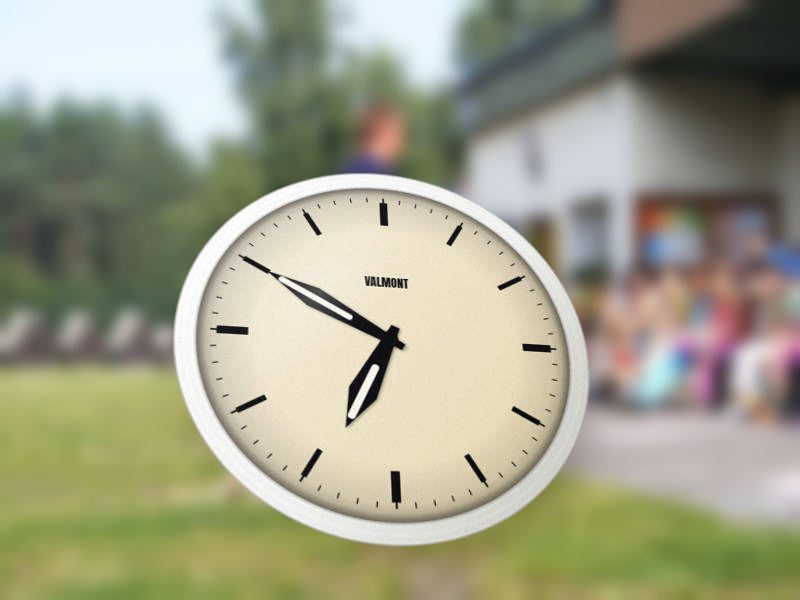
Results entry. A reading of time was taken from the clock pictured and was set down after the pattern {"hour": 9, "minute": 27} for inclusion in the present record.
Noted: {"hour": 6, "minute": 50}
